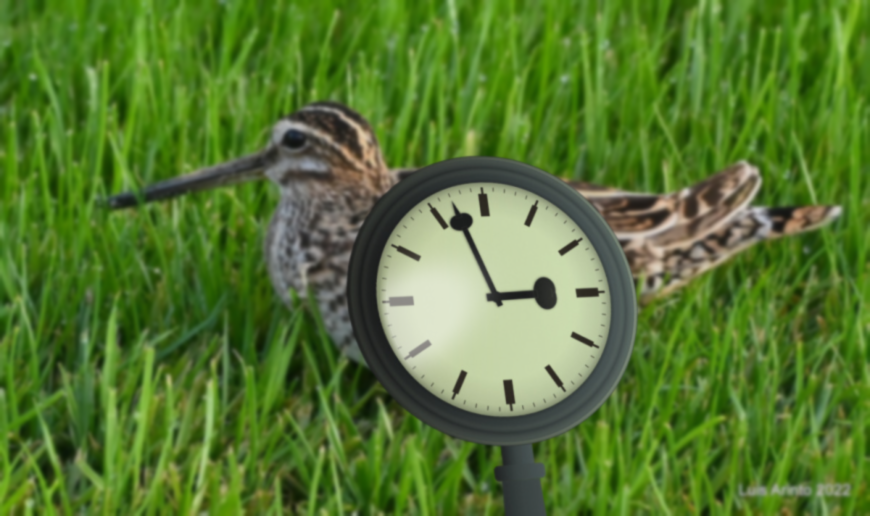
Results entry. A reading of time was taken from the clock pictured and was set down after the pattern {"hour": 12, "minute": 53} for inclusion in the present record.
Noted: {"hour": 2, "minute": 57}
